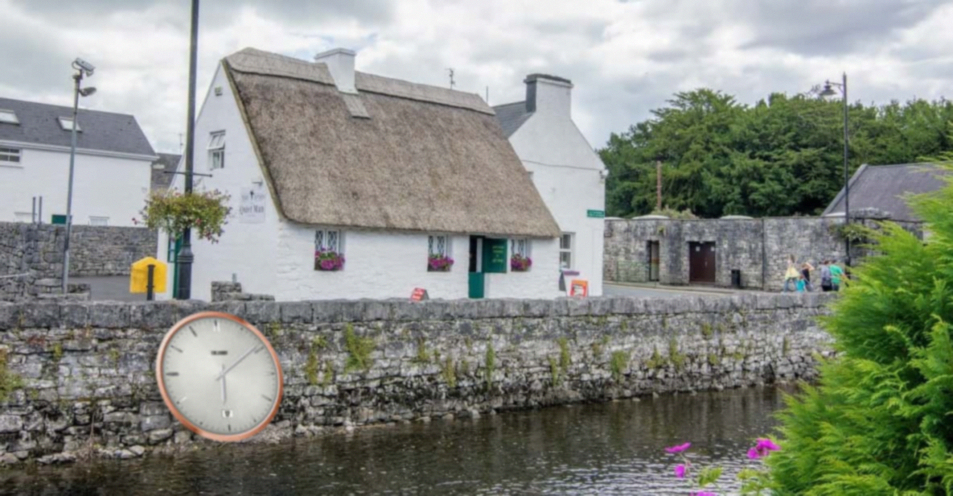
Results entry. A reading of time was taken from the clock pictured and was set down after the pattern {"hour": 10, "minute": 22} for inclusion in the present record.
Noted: {"hour": 6, "minute": 9}
